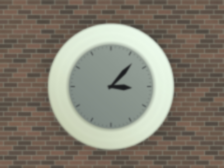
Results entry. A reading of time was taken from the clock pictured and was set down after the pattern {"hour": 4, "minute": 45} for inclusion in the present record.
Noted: {"hour": 3, "minute": 7}
